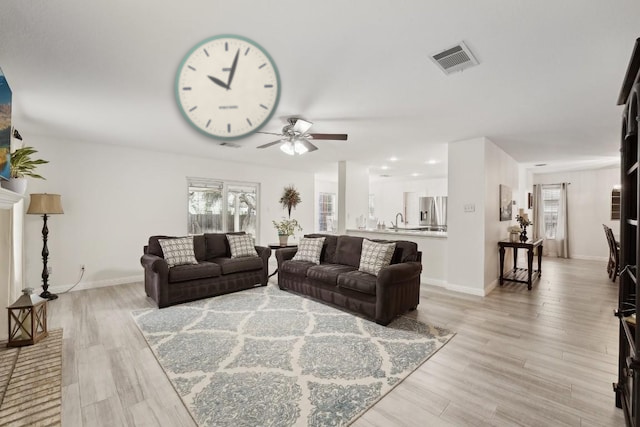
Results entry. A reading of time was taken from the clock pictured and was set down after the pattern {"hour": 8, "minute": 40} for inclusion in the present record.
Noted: {"hour": 10, "minute": 3}
